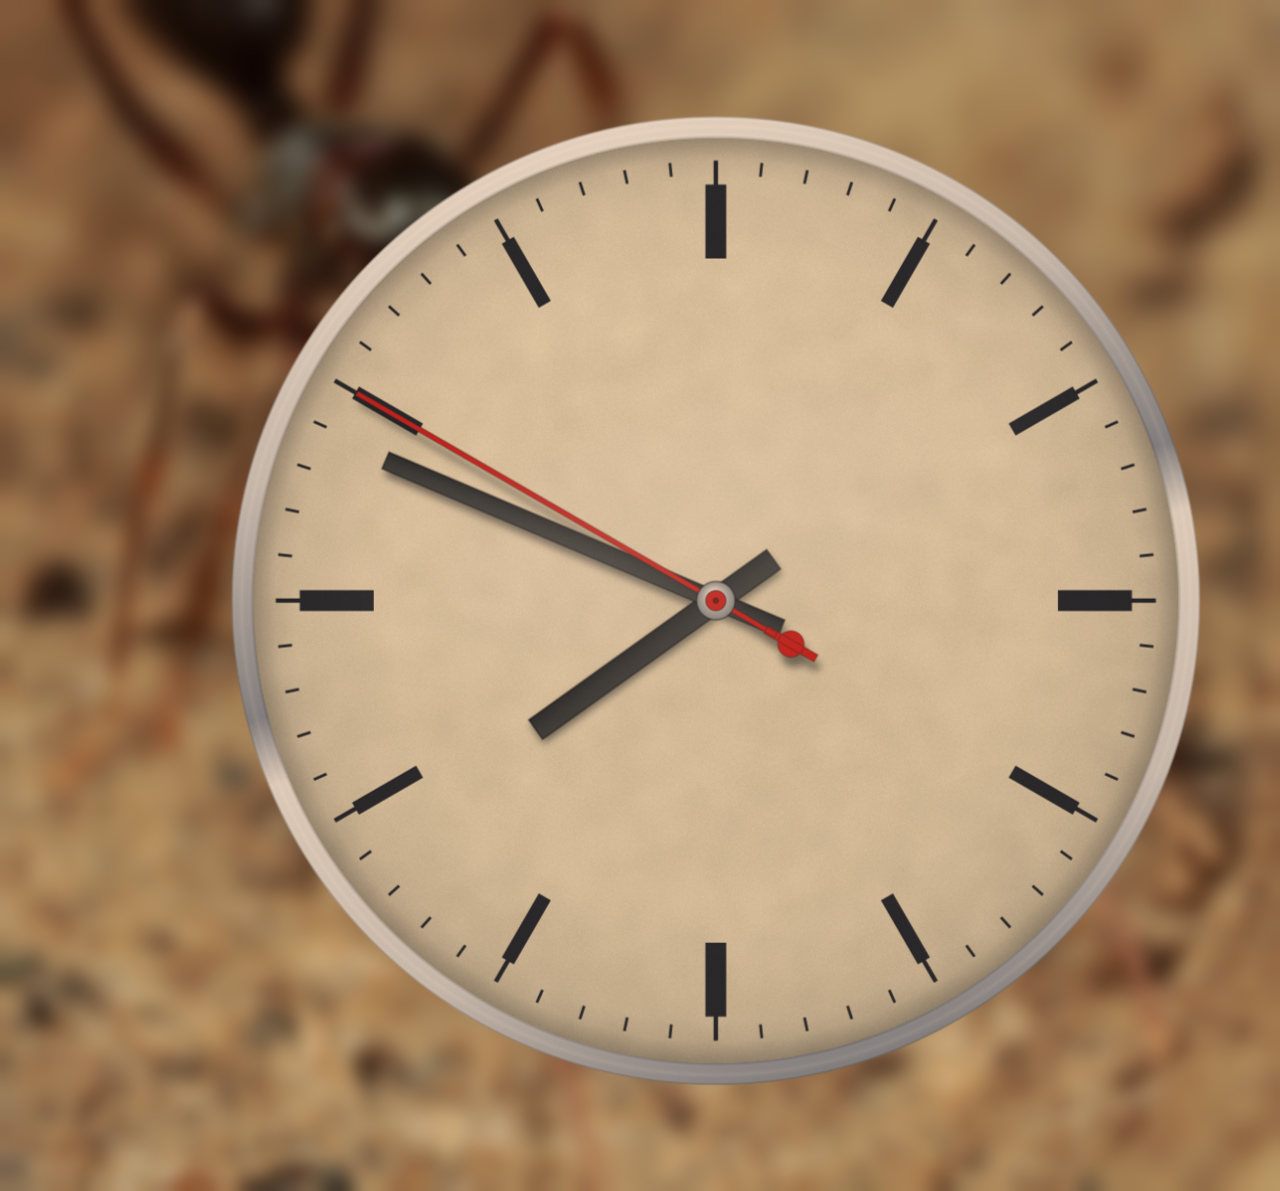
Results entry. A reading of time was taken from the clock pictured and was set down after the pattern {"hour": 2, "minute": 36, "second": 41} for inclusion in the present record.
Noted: {"hour": 7, "minute": 48, "second": 50}
